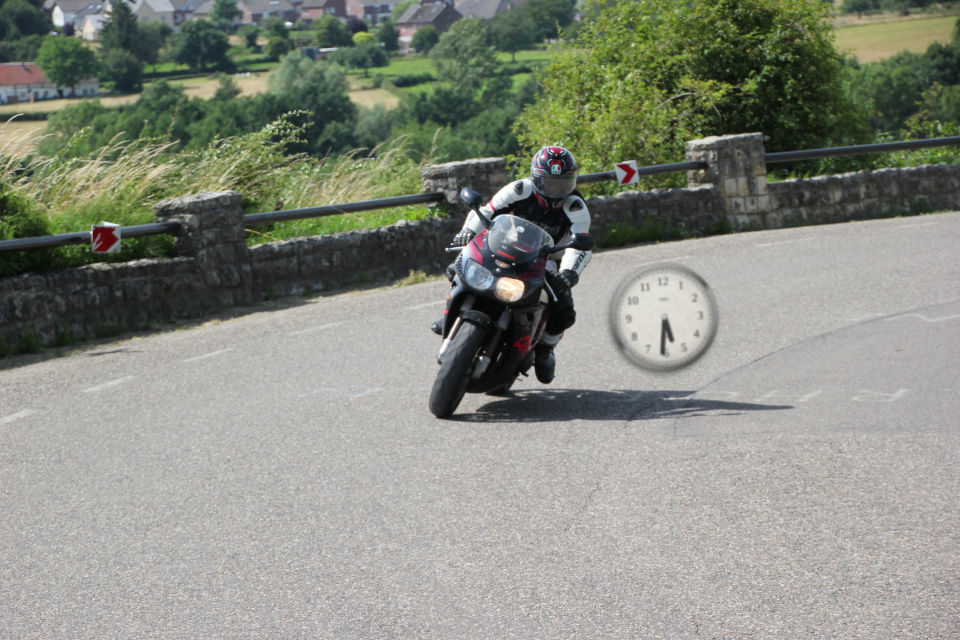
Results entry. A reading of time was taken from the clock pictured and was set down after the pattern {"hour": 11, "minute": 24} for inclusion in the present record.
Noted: {"hour": 5, "minute": 31}
